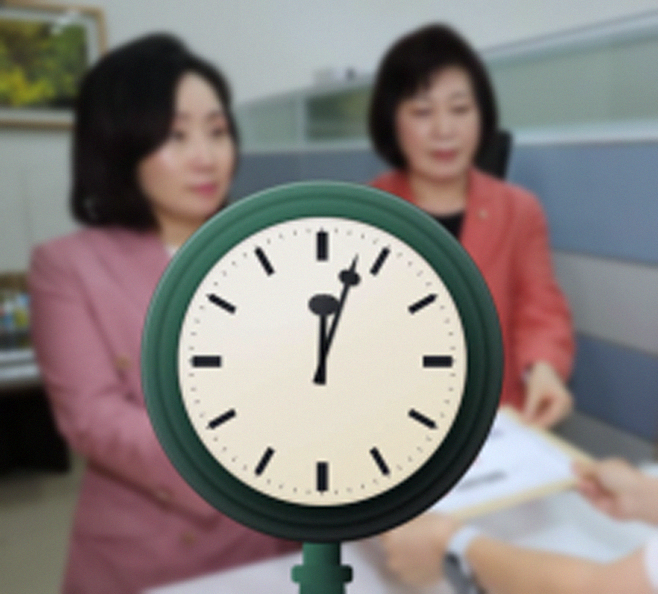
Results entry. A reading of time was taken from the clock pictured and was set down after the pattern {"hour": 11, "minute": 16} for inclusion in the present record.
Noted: {"hour": 12, "minute": 3}
